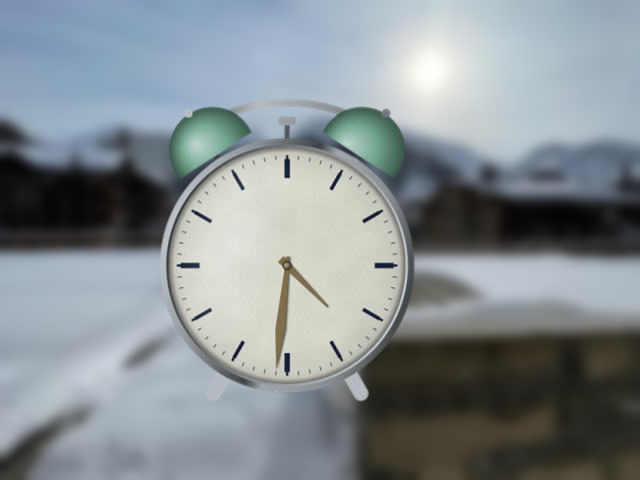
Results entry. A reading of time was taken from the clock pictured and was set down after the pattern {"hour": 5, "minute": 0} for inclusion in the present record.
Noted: {"hour": 4, "minute": 31}
